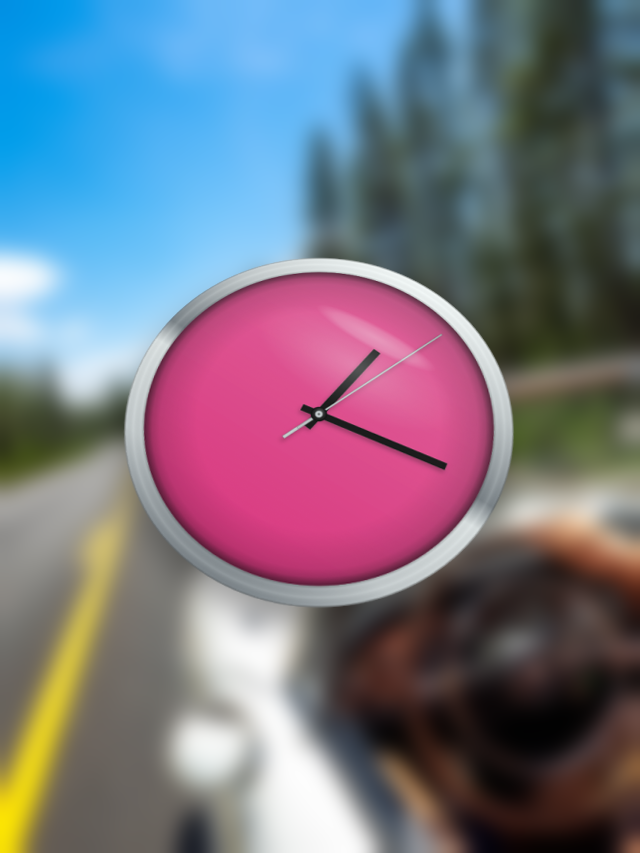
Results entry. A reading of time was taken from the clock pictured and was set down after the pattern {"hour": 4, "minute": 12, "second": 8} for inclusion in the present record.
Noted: {"hour": 1, "minute": 19, "second": 9}
